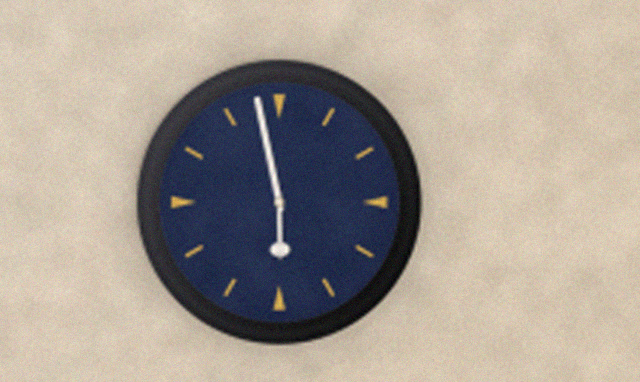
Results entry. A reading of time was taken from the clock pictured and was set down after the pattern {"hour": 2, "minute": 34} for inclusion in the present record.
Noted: {"hour": 5, "minute": 58}
